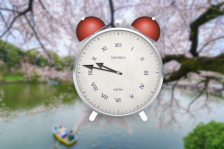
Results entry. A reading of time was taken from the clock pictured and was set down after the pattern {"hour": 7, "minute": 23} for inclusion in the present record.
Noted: {"hour": 9, "minute": 47}
